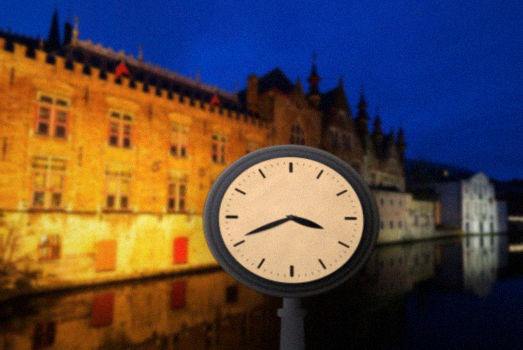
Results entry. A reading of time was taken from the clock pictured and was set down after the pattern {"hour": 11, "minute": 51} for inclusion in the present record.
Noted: {"hour": 3, "minute": 41}
